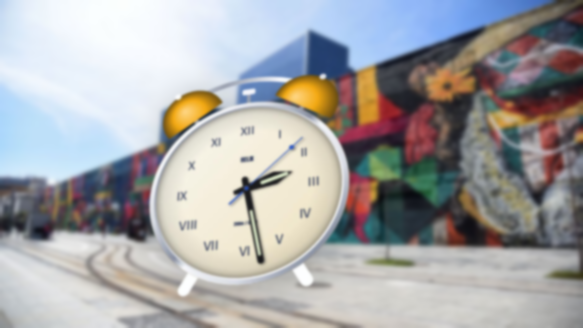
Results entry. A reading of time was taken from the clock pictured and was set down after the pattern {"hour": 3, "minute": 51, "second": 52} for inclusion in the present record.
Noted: {"hour": 2, "minute": 28, "second": 8}
